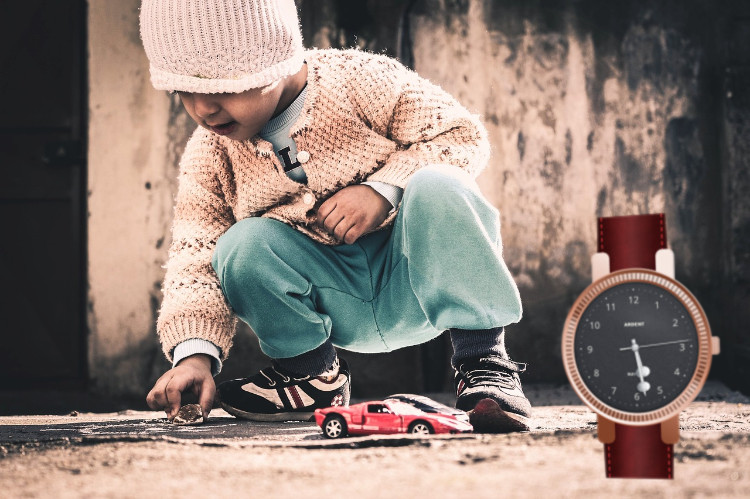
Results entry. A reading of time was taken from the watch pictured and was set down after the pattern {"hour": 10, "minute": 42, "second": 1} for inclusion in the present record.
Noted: {"hour": 5, "minute": 28, "second": 14}
